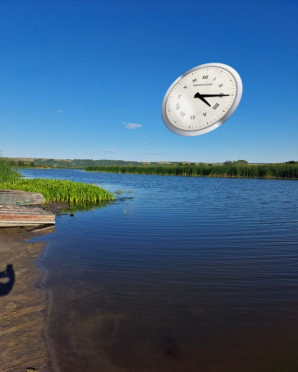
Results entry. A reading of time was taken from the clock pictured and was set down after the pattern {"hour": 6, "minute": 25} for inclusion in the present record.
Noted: {"hour": 4, "minute": 15}
